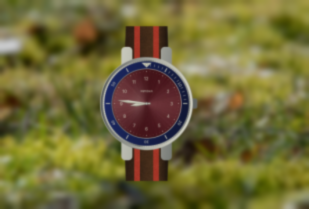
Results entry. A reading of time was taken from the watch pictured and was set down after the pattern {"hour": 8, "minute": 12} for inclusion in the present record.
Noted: {"hour": 8, "minute": 46}
